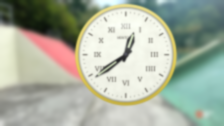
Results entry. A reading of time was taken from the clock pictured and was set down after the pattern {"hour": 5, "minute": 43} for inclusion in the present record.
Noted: {"hour": 12, "minute": 39}
